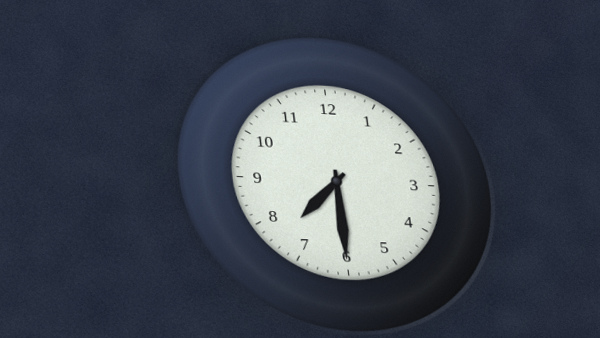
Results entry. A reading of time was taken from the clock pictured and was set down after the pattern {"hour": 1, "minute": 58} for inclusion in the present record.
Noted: {"hour": 7, "minute": 30}
